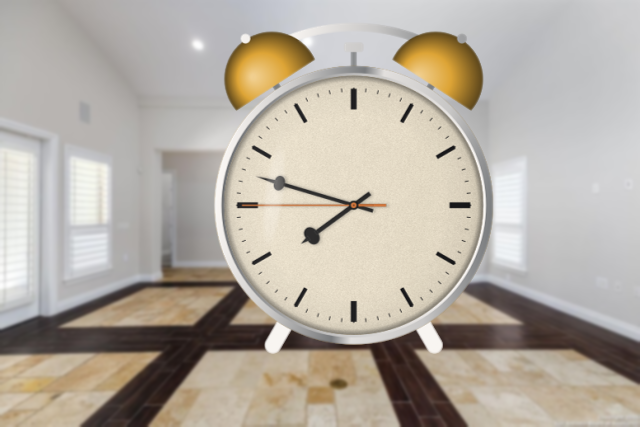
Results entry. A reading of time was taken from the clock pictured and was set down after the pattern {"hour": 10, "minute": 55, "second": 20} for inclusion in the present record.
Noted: {"hour": 7, "minute": 47, "second": 45}
